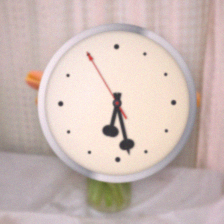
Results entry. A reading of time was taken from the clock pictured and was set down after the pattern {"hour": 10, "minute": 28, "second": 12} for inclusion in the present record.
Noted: {"hour": 6, "minute": 27, "second": 55}
